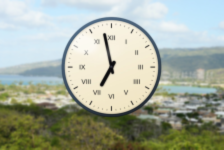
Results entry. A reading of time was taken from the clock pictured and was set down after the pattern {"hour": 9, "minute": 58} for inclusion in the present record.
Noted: {"hour": 6, "minute": 58}
